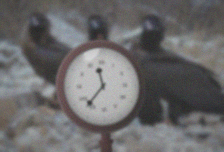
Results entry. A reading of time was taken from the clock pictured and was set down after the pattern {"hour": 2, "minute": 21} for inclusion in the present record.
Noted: {"hour": 11, "minute": 37}
